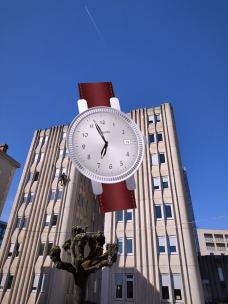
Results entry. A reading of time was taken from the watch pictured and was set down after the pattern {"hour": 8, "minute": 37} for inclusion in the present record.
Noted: {"hour": 6, "minute": 57}
